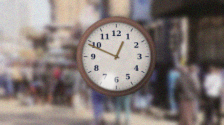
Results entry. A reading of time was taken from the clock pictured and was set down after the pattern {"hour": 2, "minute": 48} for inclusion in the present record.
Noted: {"hour": 12, "minute": 49}
